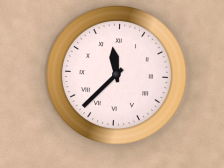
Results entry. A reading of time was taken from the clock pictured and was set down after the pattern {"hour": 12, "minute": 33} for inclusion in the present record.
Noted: {"hour": 11, "minute": 37}
